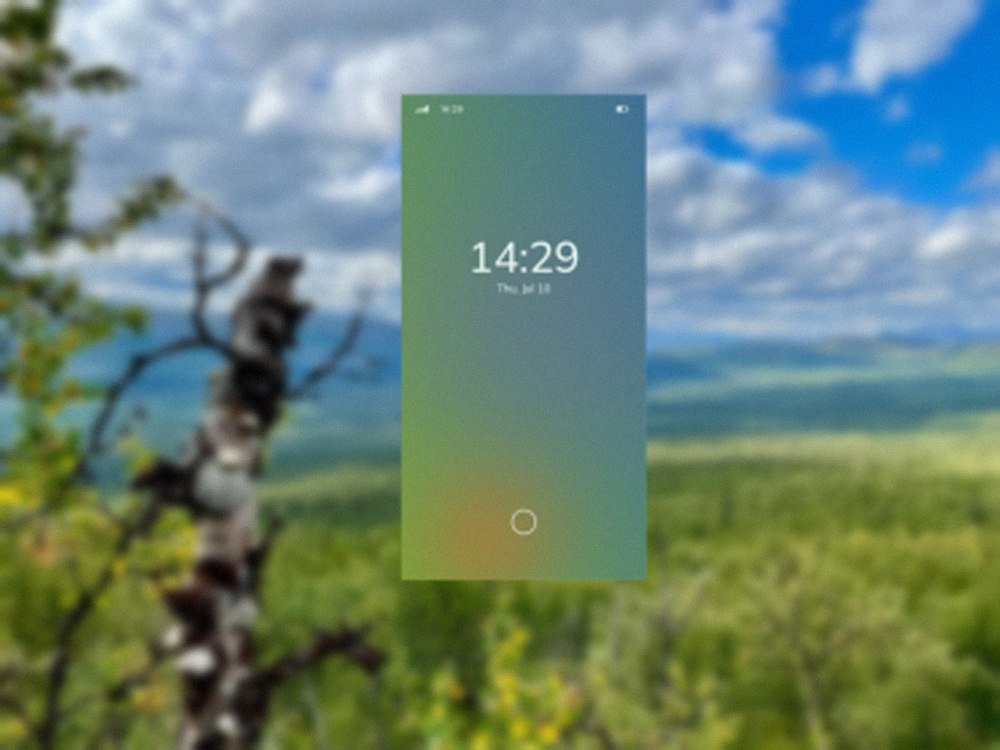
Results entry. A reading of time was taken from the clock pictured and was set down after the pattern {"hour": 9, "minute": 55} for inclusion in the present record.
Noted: {"hour": 14, "minute": 29}
